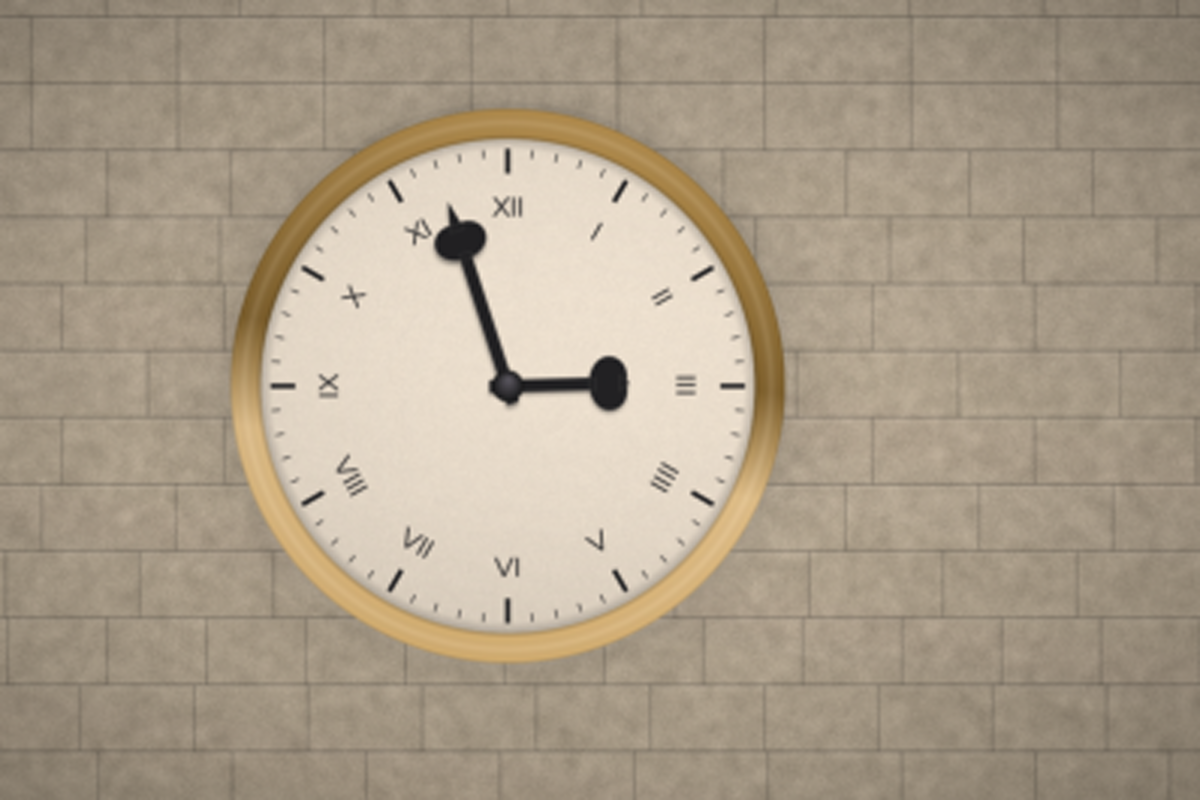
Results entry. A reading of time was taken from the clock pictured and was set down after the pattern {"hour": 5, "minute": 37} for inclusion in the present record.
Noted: {"hour": 2, "minute": 57}
